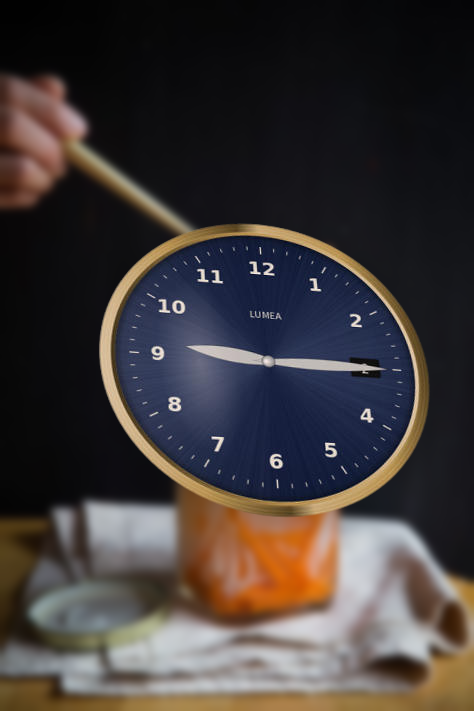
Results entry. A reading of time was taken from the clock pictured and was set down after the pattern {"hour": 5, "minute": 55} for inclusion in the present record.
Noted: {"hour": 9, "minute": 15}
